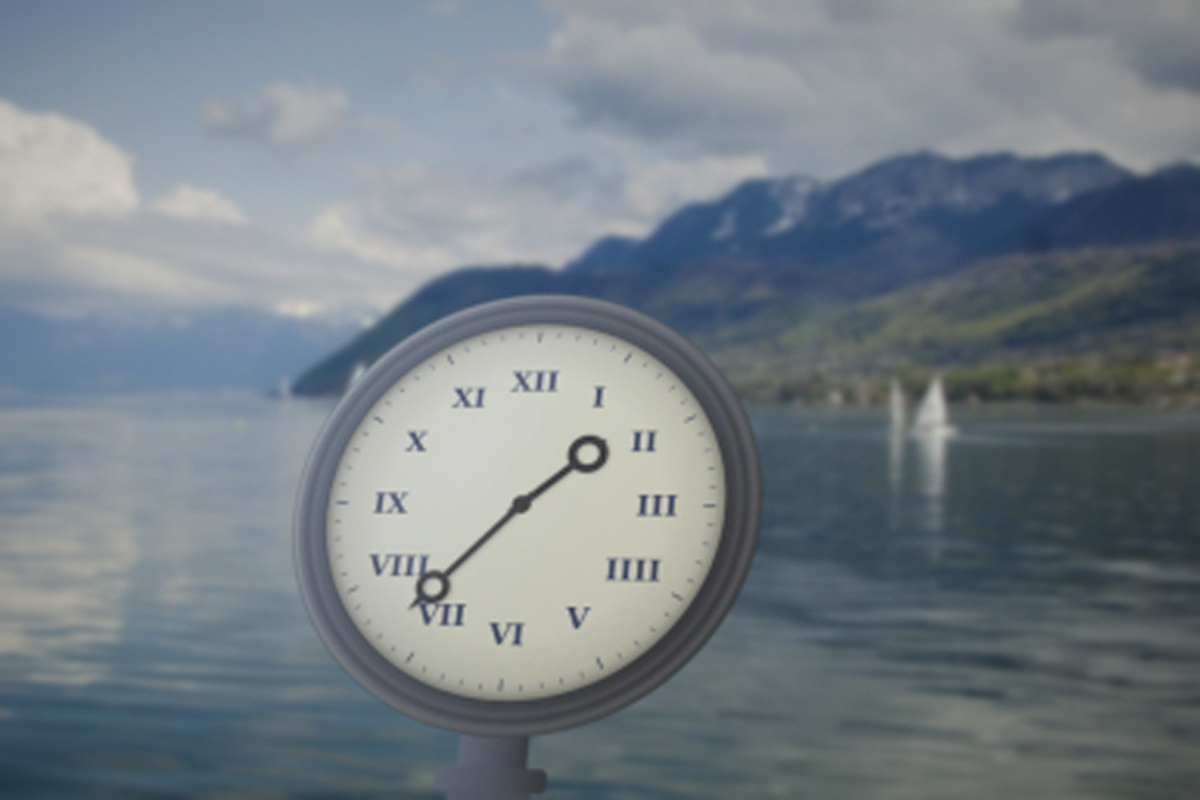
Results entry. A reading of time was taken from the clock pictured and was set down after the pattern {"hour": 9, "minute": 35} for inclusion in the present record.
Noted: {"hour": 1, "minute": 37}
